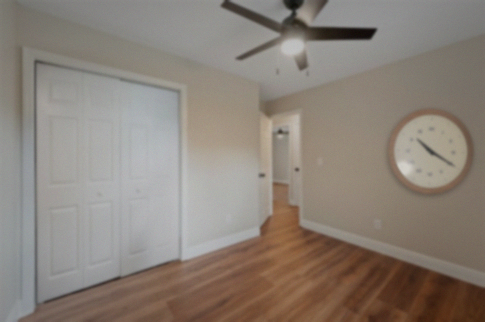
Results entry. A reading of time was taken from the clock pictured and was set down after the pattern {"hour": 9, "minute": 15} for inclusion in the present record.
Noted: {"hour": 10, "minute": 20}
